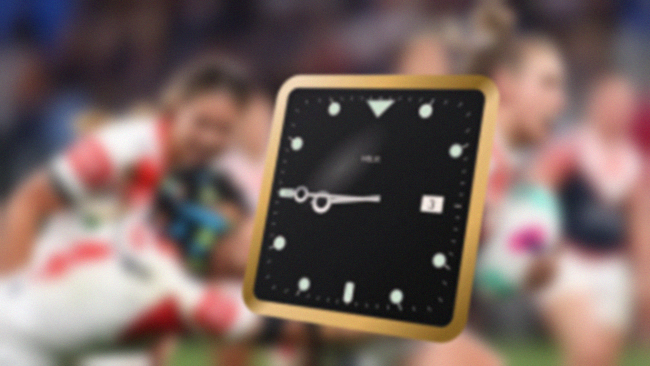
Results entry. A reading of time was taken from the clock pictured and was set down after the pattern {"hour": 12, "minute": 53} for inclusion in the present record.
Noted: {"hour": 8, "minute": 45}
